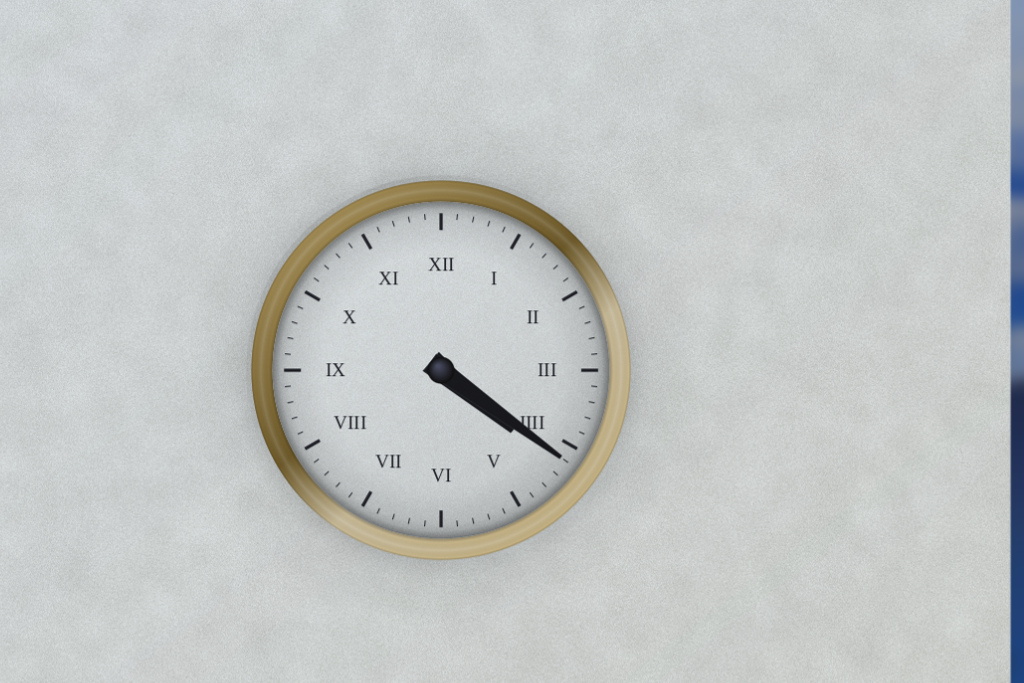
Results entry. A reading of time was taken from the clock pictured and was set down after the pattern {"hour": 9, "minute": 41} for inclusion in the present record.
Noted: {"hour": 4, "minute": 21}
